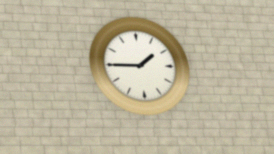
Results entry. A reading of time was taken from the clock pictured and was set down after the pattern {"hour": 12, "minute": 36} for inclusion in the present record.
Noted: {"hour": 1, "minute": 45}
